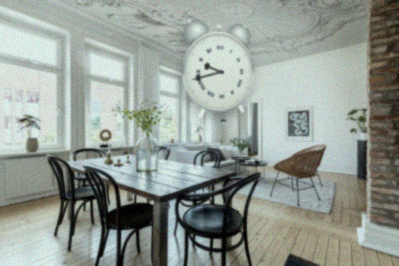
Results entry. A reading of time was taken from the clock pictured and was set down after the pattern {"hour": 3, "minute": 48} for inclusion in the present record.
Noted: {"hour": 9, "minute": 43}
